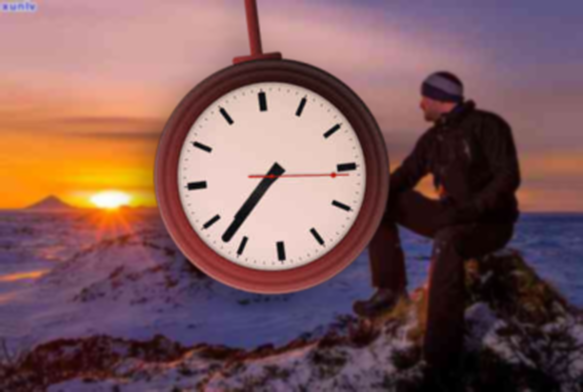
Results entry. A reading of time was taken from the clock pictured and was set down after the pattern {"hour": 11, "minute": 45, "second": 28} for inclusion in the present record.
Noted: {"hour": 7, "minute": 37, "second": 16}
